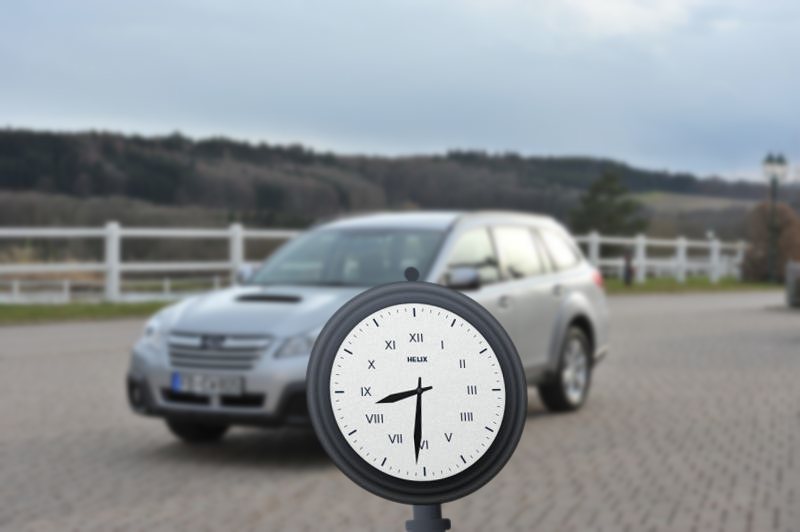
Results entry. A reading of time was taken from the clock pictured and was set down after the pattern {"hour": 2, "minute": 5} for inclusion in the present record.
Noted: {"hour": 8, "minute": 31}
